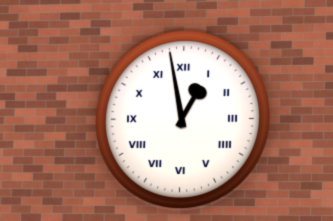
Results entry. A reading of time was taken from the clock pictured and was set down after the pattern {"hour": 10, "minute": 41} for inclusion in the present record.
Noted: {"hour": 12, "minute": 58}
